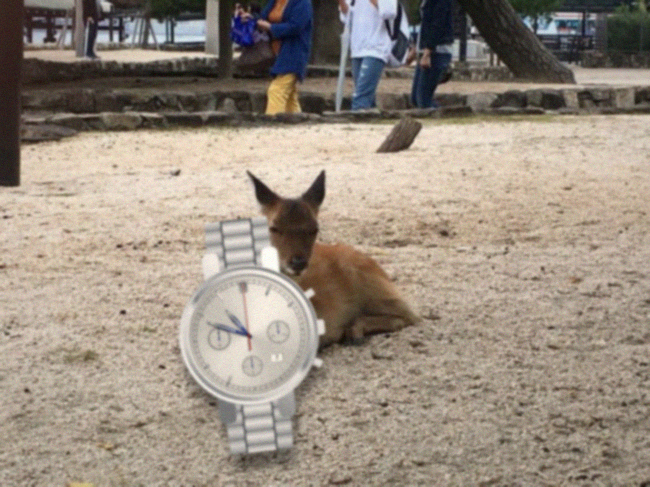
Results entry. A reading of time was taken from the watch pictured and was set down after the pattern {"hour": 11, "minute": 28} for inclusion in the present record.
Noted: {"hour": 10, "minute": 49}
